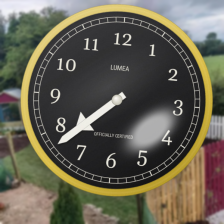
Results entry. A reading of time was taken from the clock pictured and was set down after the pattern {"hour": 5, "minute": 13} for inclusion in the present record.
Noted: {"hour": 7, "minute": 38}
